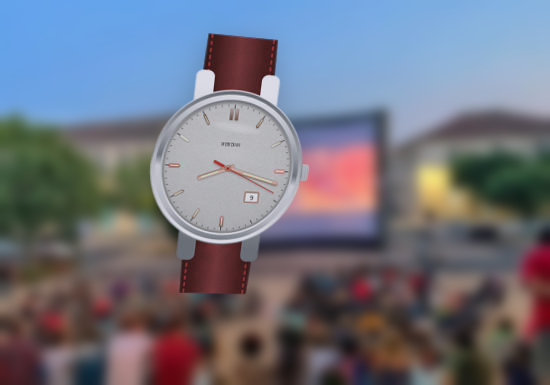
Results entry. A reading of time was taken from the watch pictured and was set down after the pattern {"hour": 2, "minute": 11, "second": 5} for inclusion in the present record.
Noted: {"hour": 8, "minute": 17, "second": 19}
